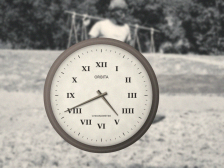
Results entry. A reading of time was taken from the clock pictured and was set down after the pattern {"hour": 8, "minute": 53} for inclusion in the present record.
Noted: {"hour": 4, "minute": 41}
